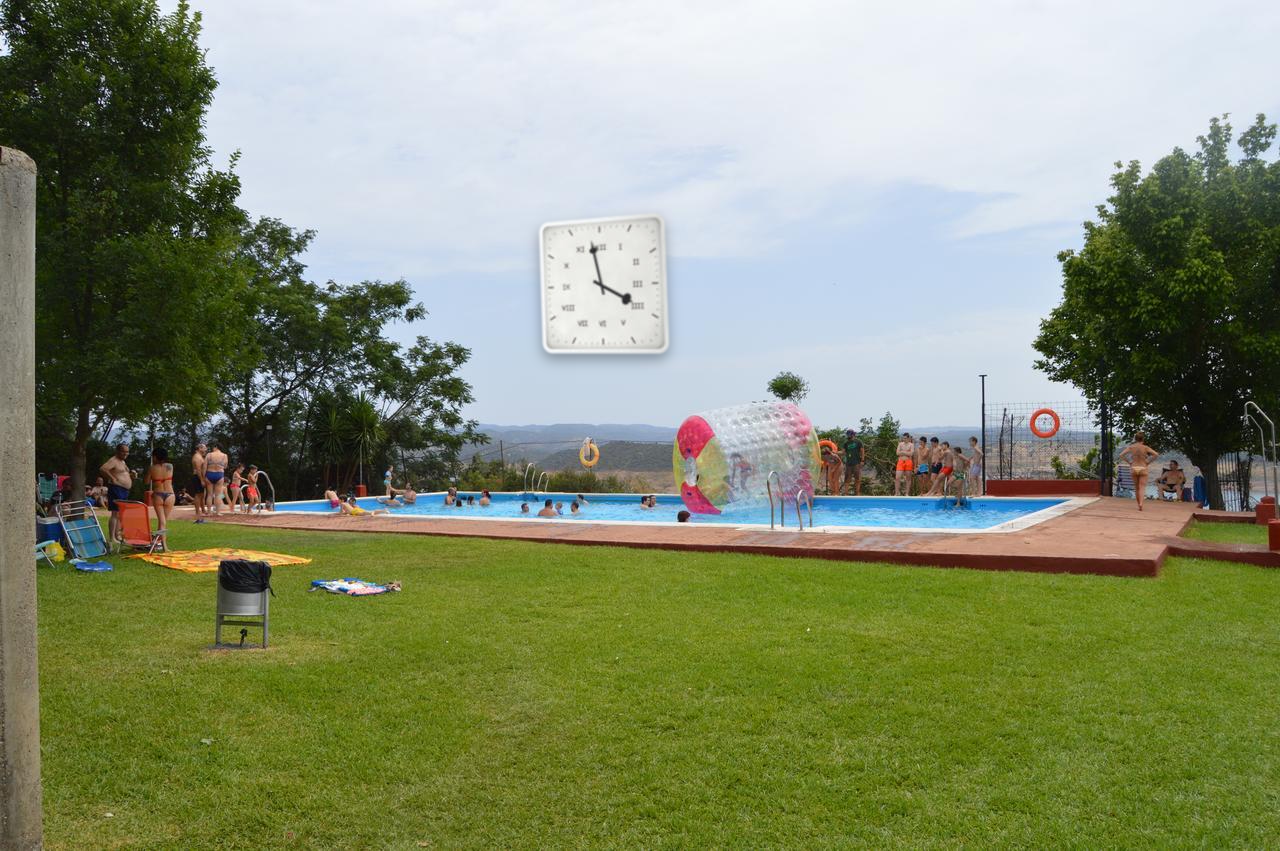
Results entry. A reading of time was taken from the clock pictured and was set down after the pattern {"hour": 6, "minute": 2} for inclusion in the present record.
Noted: {"hour": 3, "minute": 58}
